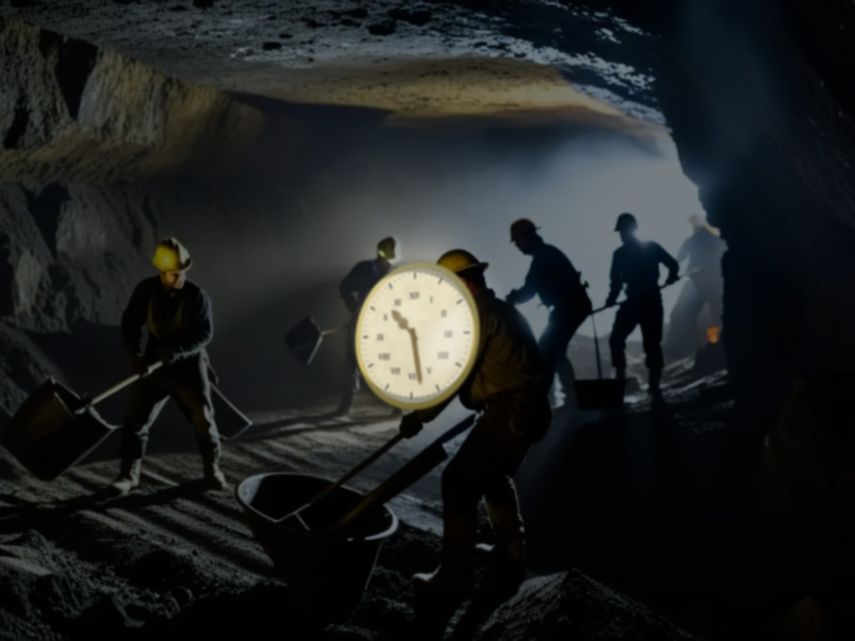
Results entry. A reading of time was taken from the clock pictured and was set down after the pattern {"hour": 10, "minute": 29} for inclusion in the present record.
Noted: {"hour": 10, "minute": 28}
